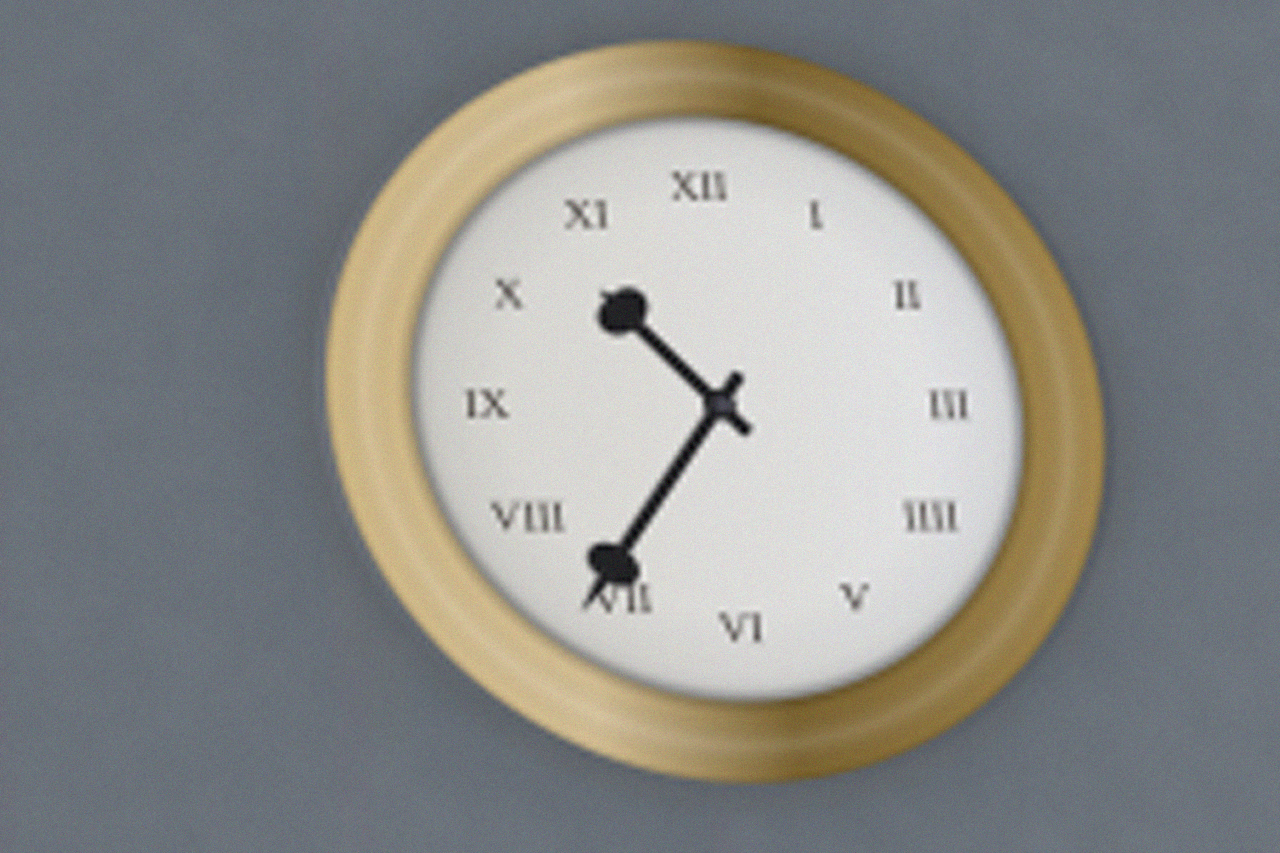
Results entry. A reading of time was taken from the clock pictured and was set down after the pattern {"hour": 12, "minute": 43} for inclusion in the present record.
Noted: {"hour": 10, "minute": 36}
